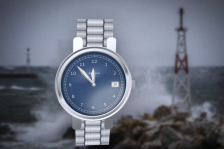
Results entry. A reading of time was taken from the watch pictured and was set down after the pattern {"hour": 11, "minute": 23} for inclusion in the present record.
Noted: {"hour": 11, "minute": 53}
